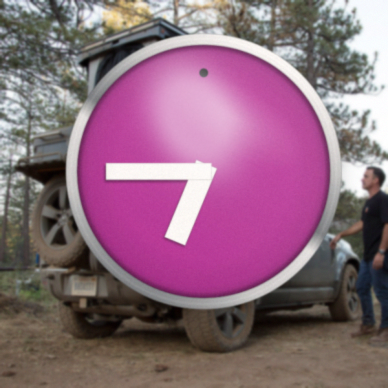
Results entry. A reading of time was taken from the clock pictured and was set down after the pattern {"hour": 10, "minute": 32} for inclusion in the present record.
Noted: {"hour": 6, "minute": 45}
